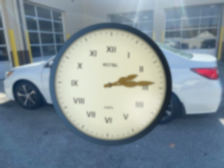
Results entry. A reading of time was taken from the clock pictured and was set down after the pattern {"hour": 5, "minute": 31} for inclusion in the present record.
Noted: {"hour": 2, "minute": 14}
